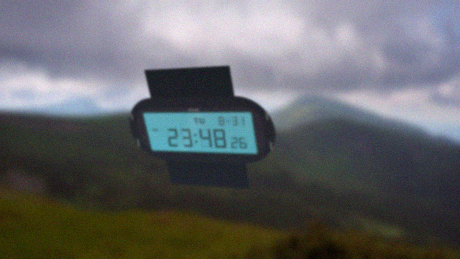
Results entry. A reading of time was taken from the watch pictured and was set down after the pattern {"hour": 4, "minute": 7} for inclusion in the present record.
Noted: {"hour": 23, "minute": 48}
